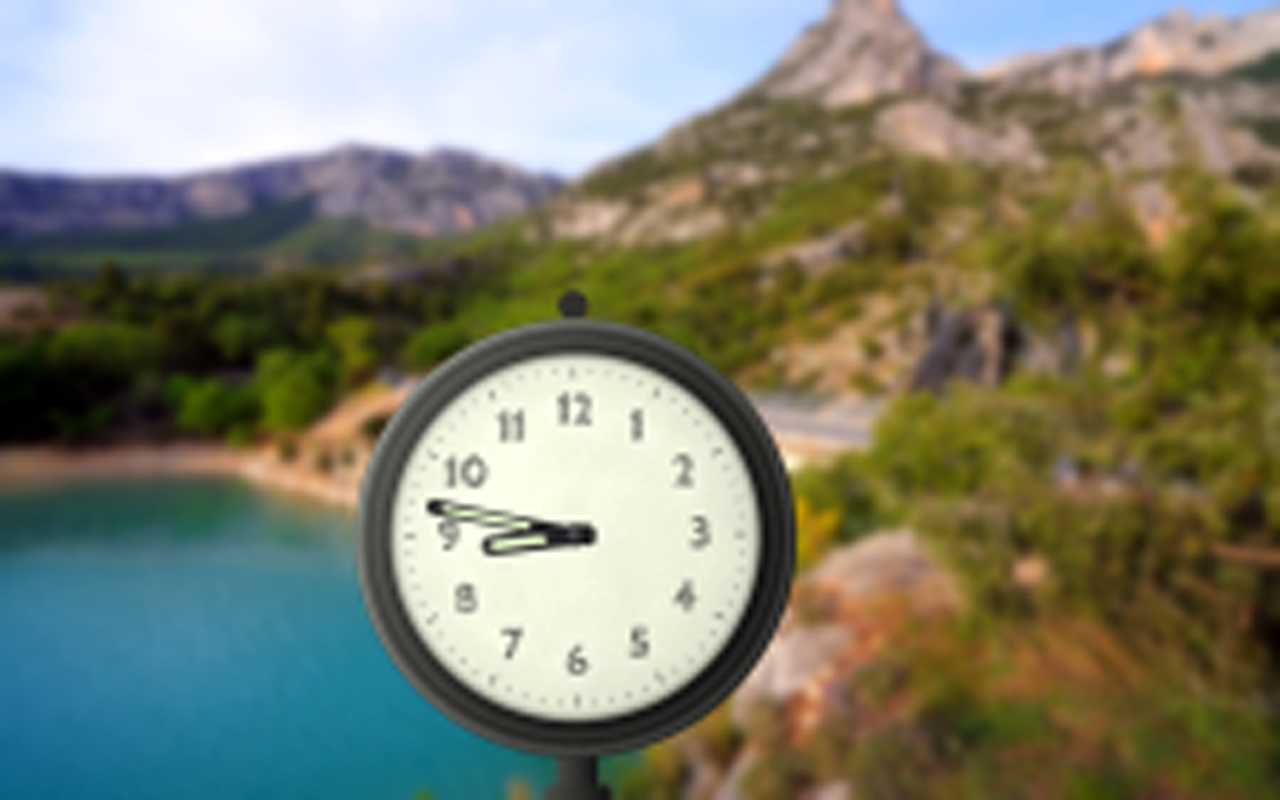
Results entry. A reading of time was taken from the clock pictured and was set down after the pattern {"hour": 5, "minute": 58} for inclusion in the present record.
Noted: {"hour": 8, "minute": 47}
